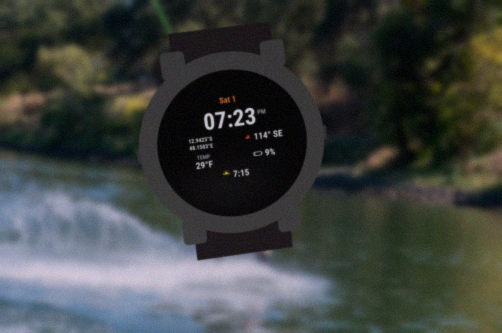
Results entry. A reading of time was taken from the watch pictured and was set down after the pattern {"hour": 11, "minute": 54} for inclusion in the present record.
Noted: {"hour": 7, "minute": 23}
